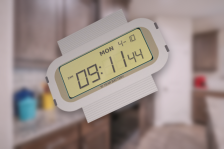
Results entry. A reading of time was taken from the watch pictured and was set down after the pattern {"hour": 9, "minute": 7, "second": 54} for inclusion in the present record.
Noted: {"hour": 9, "minute": 11, "second": 44}
